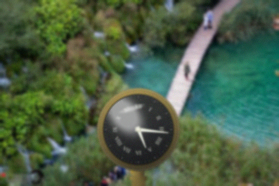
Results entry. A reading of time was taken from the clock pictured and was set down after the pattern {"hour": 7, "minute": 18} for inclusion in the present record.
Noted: {"hour": 5, "minute": 16}
